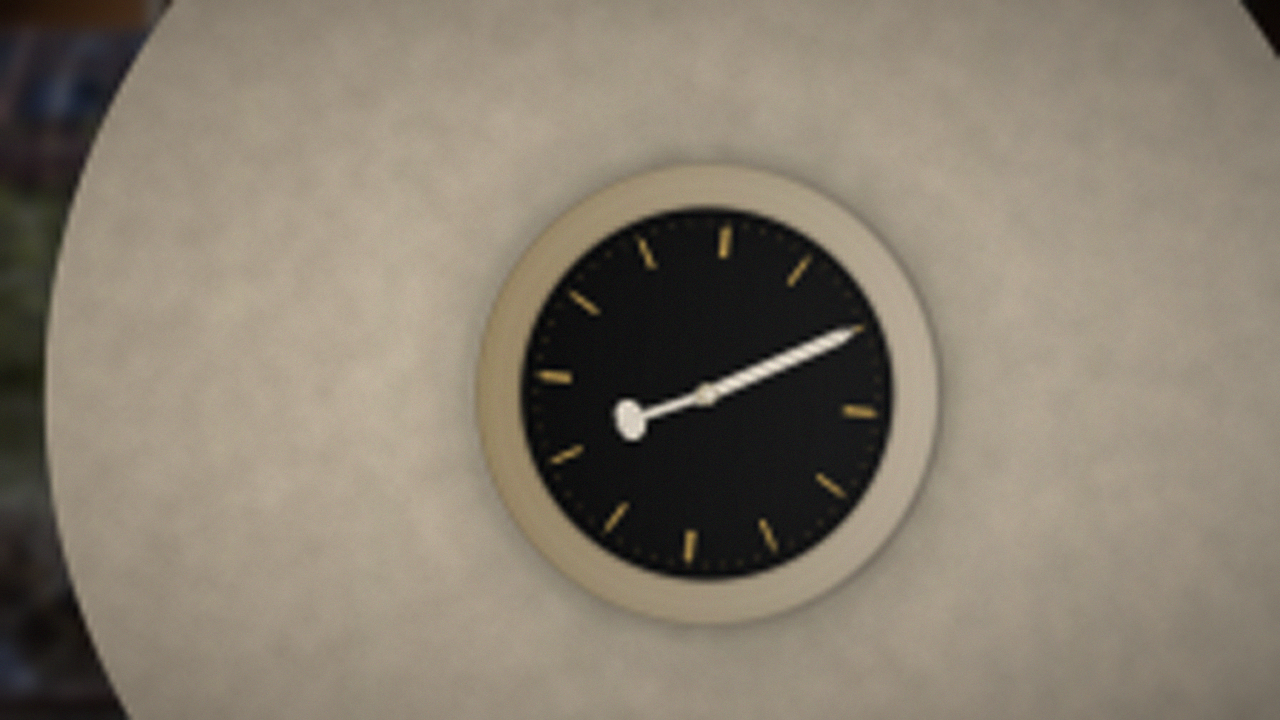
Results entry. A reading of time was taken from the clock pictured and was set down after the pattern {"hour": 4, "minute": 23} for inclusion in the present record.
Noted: {"hour": 8, "minute": 10}
